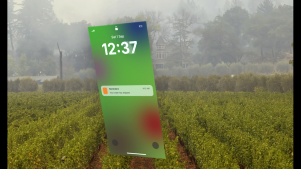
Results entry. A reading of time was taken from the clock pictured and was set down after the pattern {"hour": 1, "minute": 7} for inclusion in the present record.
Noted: {"hour": 12, "minute": 37}
